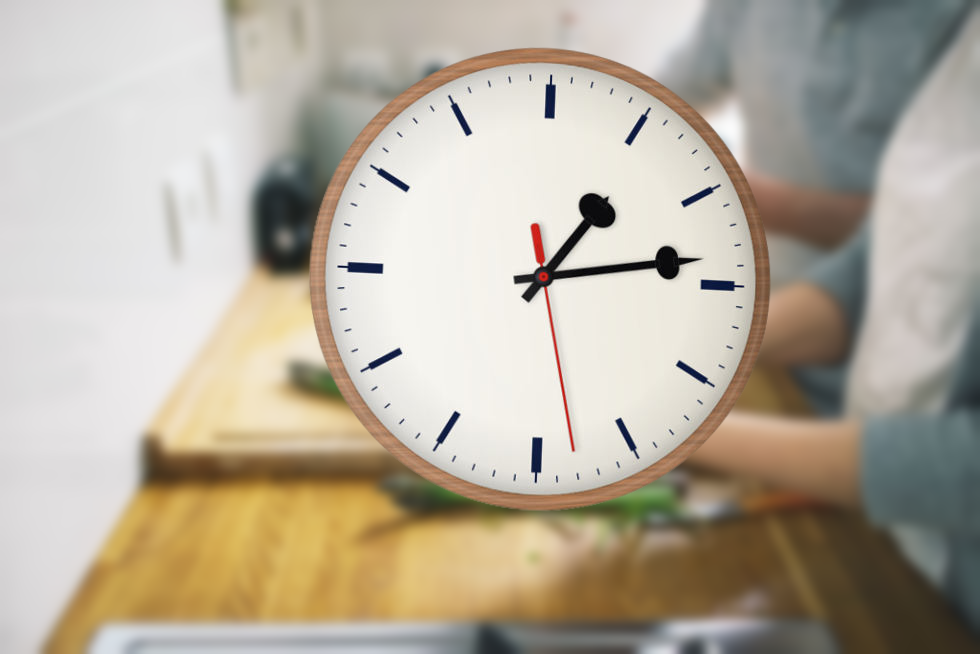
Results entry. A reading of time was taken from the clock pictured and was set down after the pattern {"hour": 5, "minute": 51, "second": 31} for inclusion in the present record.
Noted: {"hour": 1, "minute": 13, "second": 28}
